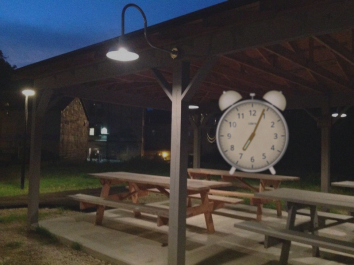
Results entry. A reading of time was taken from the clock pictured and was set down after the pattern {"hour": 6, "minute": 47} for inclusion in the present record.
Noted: {"hour": 7, "minute": 4}
